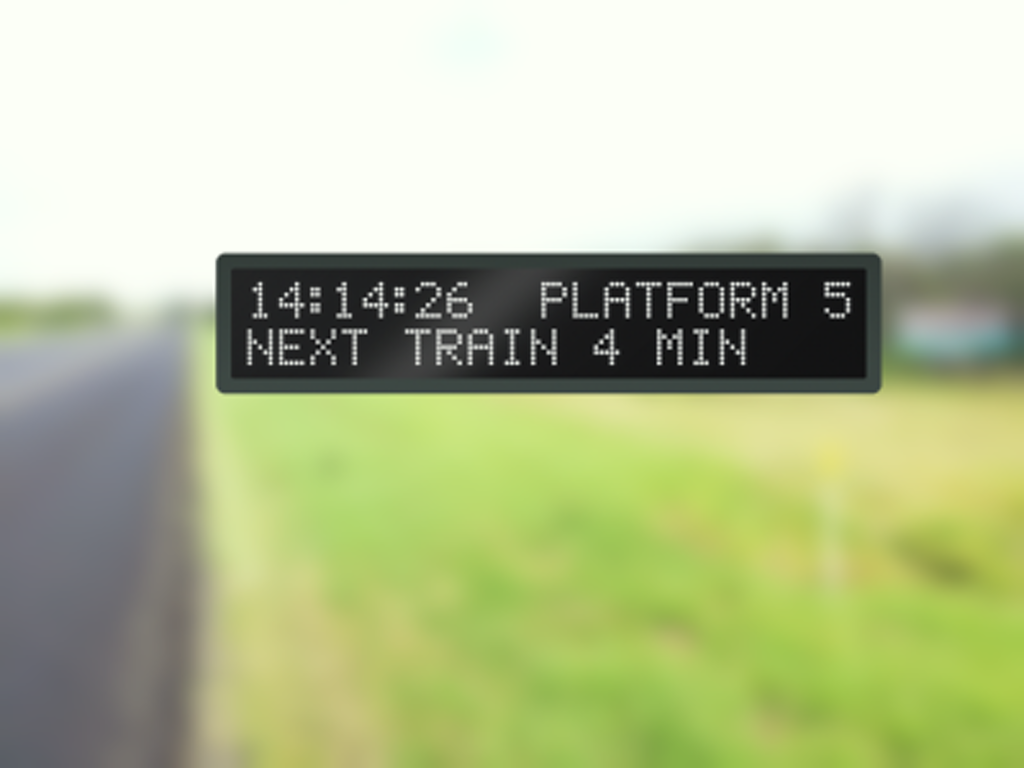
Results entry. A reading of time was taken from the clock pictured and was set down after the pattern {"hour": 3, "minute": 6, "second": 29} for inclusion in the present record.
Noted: {"hour": 14, "minute": 14, "second": 26}
